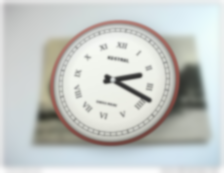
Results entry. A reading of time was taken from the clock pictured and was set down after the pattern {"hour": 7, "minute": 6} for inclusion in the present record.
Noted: {"hour": 2, "minute": 18}
